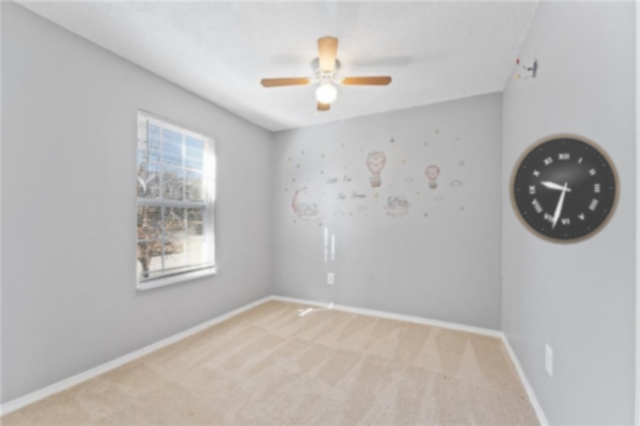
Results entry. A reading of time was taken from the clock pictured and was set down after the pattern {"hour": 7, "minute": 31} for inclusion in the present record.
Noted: {"hour": 9, "minute": 33}
